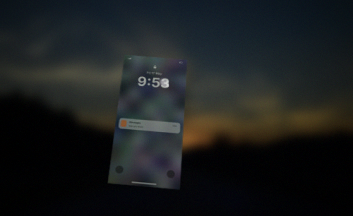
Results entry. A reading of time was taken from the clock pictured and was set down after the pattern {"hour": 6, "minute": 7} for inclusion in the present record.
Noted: {"hour": 9, "minute": 53}
